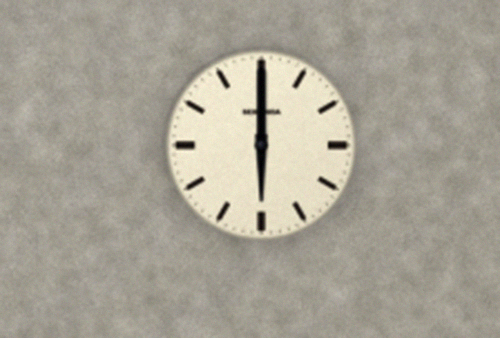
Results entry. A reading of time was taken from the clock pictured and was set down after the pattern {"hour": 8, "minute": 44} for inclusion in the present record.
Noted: {"hour": 6, "minute": 0}
